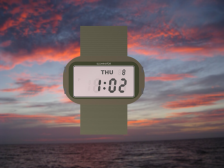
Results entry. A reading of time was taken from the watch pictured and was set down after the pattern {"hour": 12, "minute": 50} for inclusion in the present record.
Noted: {"hour": 1, "minute": 2}
